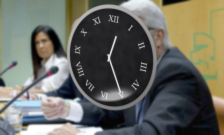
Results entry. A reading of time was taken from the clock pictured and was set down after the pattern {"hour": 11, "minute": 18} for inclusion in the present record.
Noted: {"hour": 12, "minute": 25}
